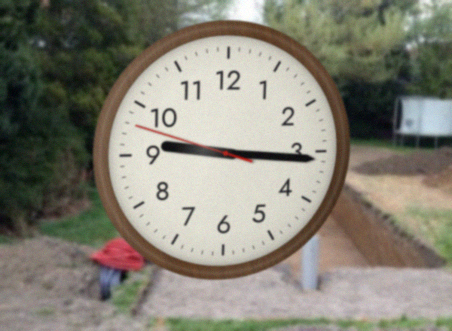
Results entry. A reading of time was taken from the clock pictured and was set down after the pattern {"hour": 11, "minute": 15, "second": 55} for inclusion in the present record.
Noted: {"hour": 9, "minute": 15, "second": 48}
